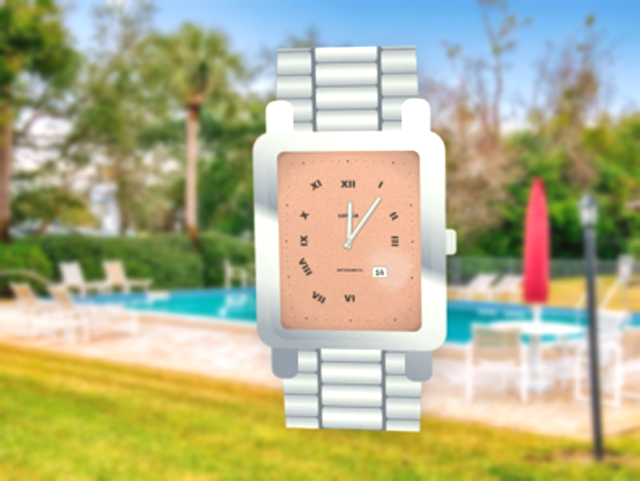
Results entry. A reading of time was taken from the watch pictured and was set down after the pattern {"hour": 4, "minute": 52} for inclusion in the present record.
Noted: {"hour": 12, "minute": 6}
